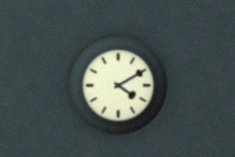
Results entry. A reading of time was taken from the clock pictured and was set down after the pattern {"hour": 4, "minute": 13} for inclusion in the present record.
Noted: {"hour": 4, "minute": 10}
